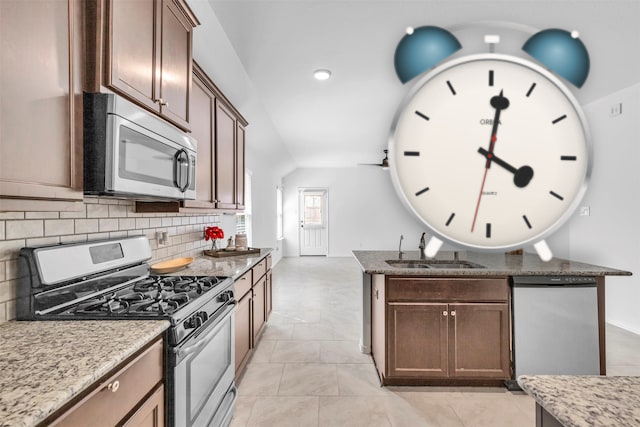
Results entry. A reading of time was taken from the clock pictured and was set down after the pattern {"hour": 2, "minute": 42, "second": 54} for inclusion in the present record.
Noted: {"hour": 4, "minute": 1, "second": 32}
